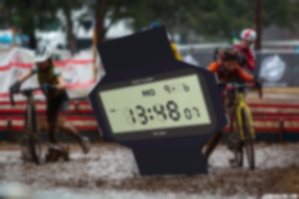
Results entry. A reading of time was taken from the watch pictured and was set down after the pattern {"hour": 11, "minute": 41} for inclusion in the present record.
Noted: {"hour": 13, "minute": 48}
